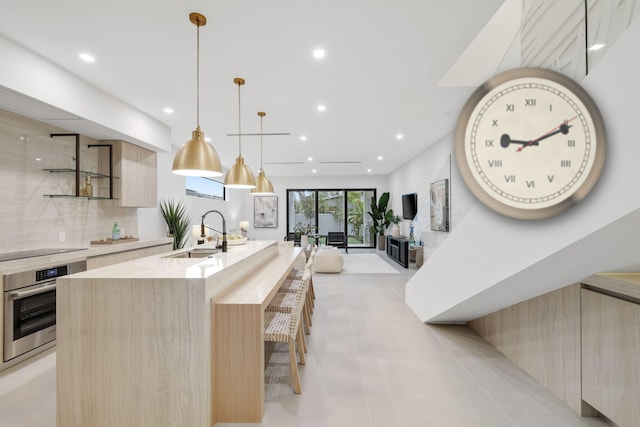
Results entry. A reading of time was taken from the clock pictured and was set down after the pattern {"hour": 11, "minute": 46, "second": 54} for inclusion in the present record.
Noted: {"hour": 9, "minute": 11, "second": 10}
